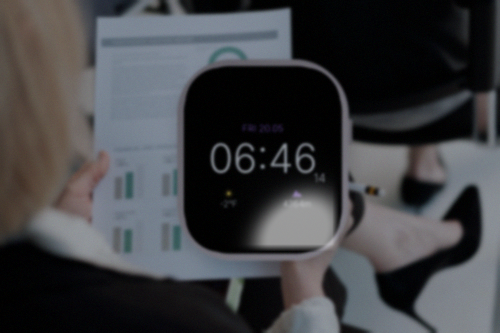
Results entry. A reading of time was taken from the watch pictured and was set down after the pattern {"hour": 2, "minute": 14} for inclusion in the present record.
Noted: {"hour": 6, "minute": 46}
